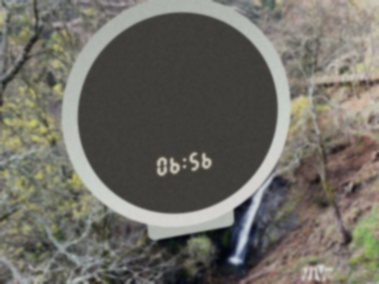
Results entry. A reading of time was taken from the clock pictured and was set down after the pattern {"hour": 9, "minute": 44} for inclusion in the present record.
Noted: {"hour": 6, "minute": 56}
